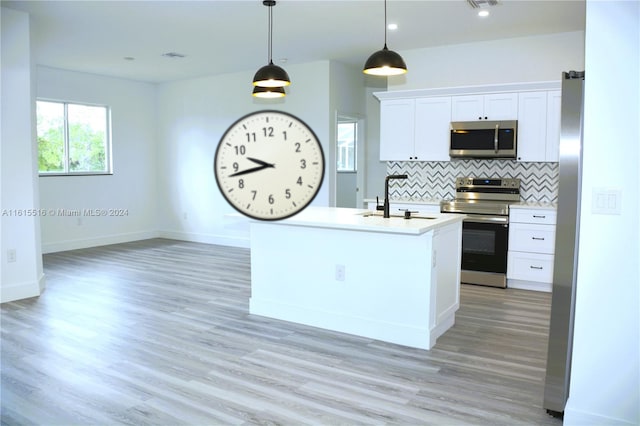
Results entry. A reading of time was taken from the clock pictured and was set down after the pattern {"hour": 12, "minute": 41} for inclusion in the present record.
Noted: {"hour": 9, "minute": 43}
